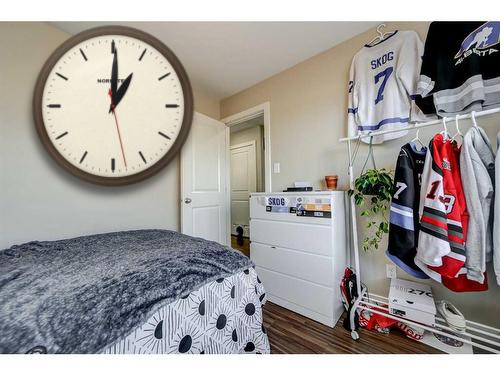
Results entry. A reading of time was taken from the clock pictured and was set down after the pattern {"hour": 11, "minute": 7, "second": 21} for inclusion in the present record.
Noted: {"hour": 1, "minute": 0, "second": 28}
